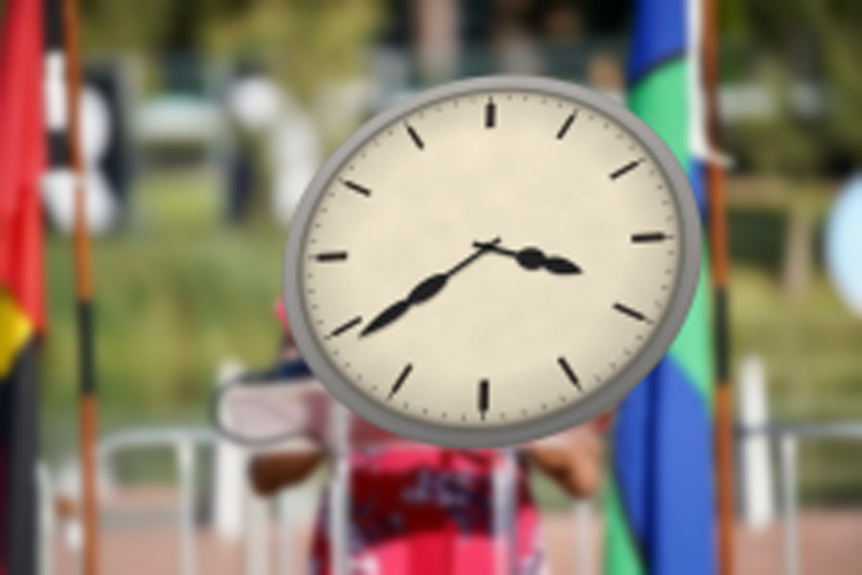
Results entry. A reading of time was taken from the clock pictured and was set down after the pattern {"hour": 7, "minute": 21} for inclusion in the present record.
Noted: {"hour": 3, "minute": 39}
